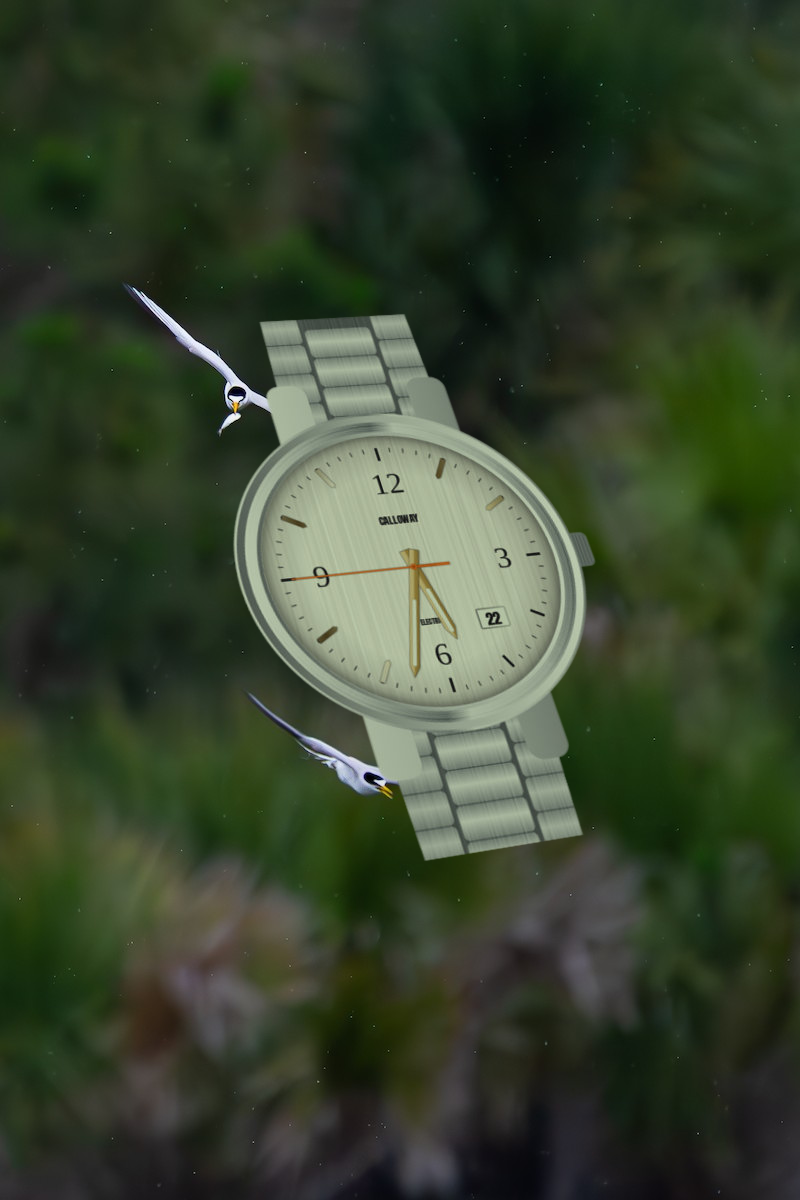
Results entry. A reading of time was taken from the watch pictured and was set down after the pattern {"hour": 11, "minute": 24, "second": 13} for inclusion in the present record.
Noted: {"hour": 5, "minute": 32, "second": 45}
